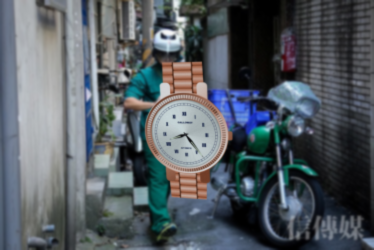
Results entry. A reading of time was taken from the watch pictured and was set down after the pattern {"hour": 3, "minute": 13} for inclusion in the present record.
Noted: {"hour": 8, "minute": 24}
